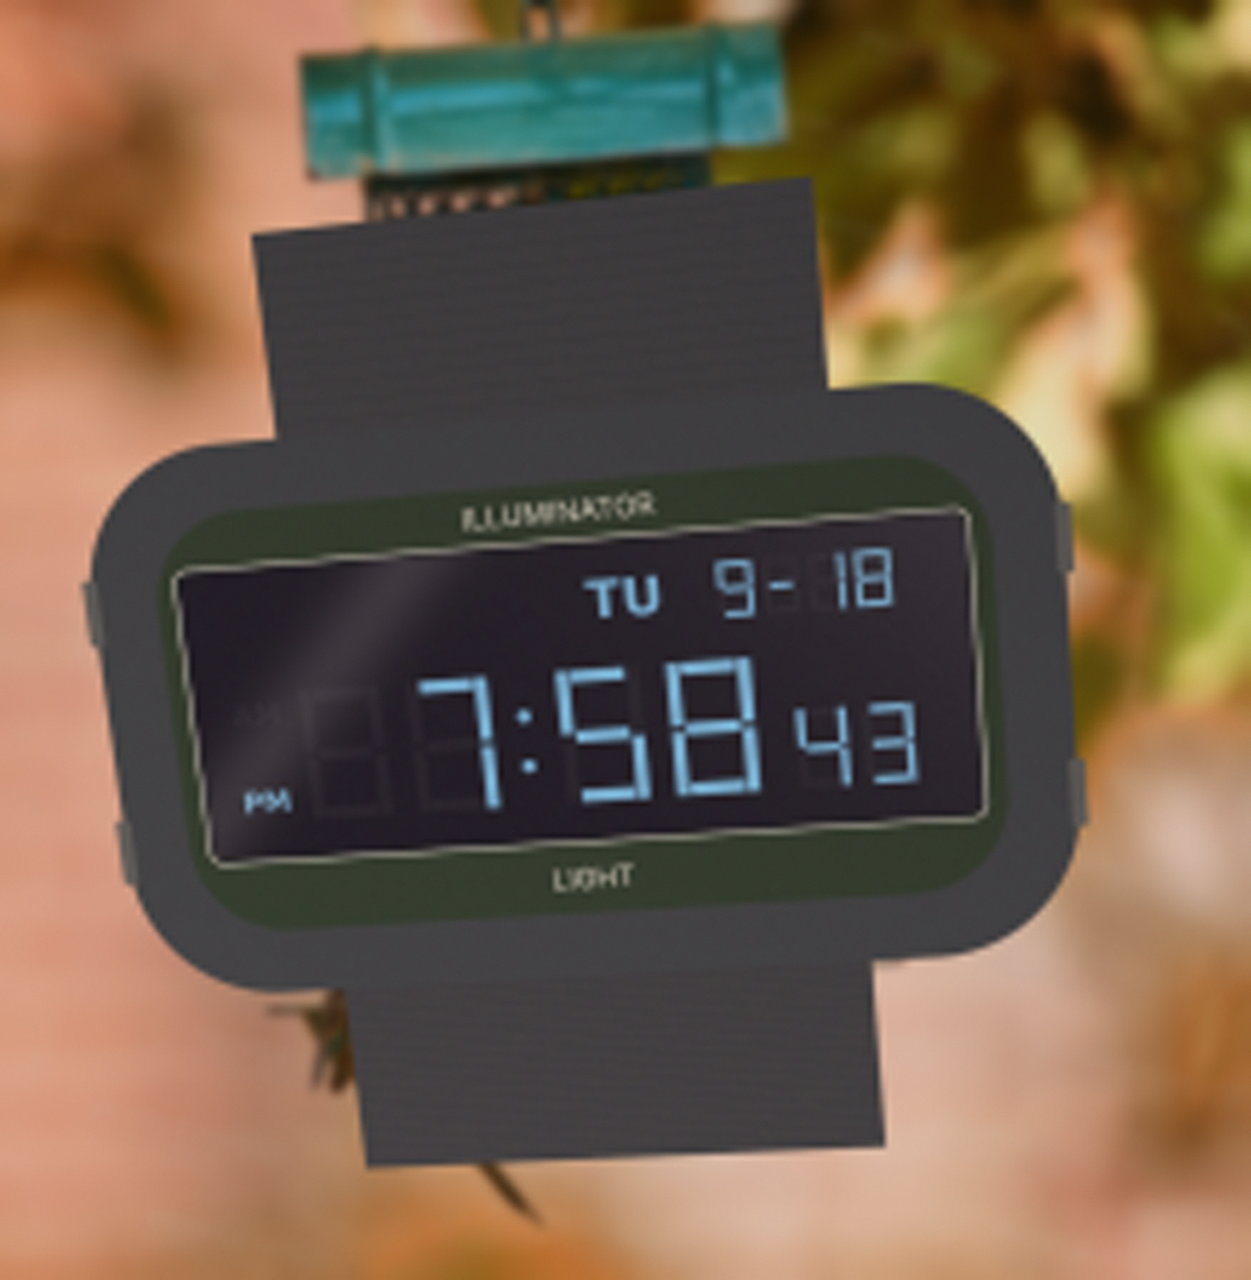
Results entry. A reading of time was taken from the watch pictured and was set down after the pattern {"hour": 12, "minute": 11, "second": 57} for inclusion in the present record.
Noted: {"hour": 7, "minute": 58, "second": 43}
